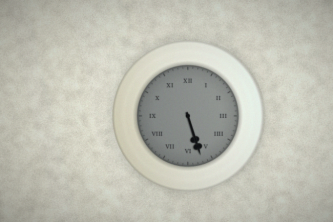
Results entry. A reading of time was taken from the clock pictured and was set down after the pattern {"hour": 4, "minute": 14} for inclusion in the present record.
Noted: {"hour": 5, "minute": 27}
